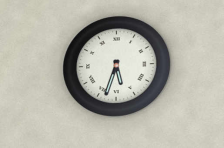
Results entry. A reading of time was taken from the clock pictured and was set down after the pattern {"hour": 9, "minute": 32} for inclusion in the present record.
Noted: {"hour": 5, "minute": 33}
